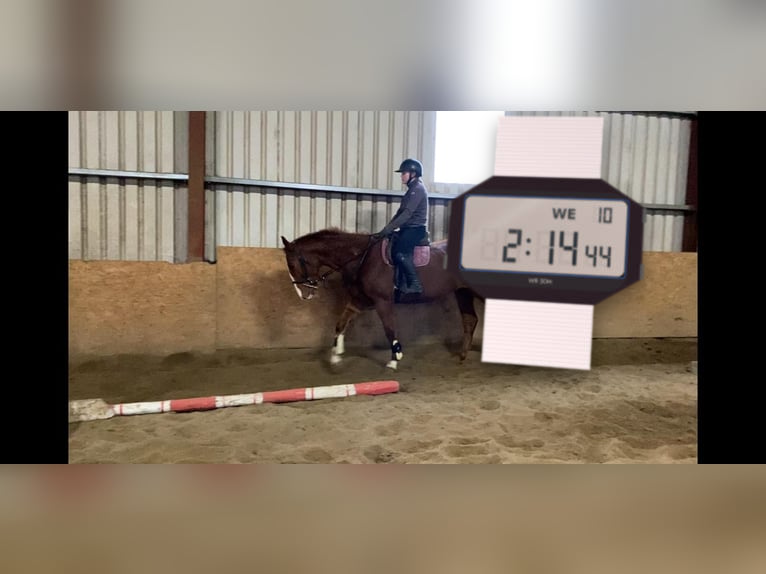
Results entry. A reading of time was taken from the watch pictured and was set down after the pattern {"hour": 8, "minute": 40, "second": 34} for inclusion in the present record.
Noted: {"hour": 2, "minute": 14, "second": 44}
